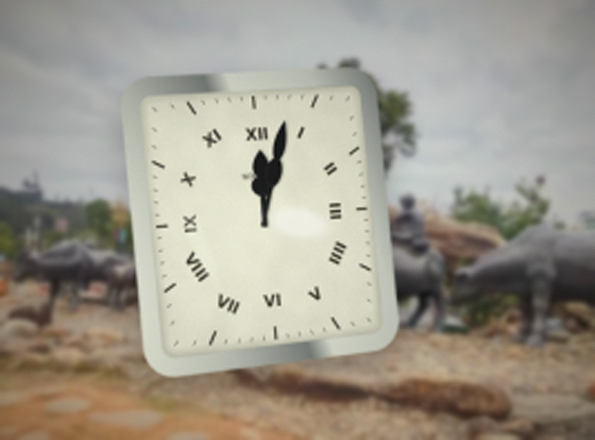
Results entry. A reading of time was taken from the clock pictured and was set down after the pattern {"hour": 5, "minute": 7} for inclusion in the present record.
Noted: {"hour": 12, "minute": 3}
